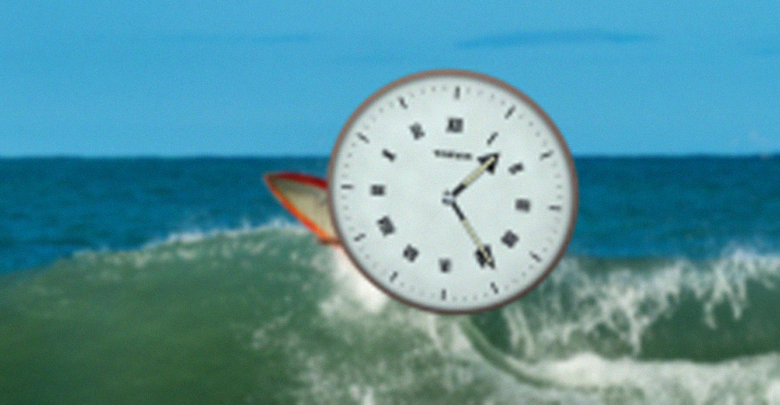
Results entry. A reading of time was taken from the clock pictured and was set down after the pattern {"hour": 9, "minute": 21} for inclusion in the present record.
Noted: {"hour": 1, "minute": 24}
